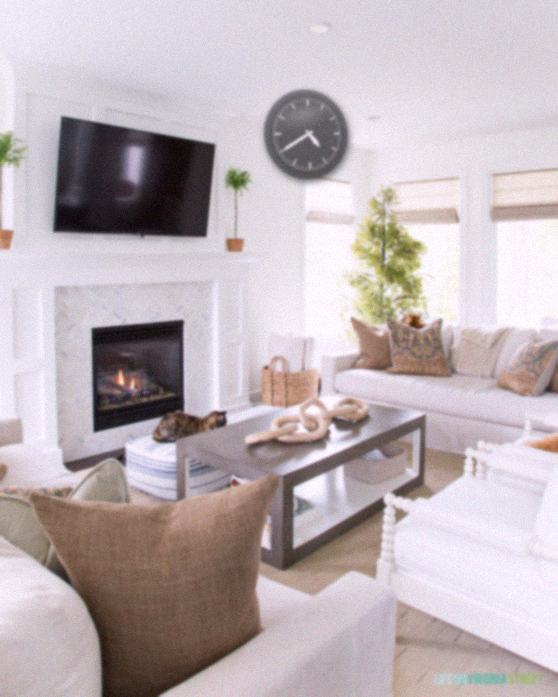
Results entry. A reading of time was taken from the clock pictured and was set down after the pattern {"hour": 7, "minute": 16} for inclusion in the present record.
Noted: {"hour": 4, "minute": 40}
